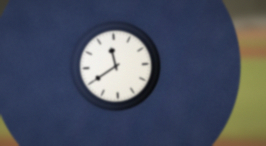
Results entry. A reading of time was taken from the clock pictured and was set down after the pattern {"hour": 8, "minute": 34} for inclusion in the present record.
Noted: {"hour": 11, "minute": 40}
